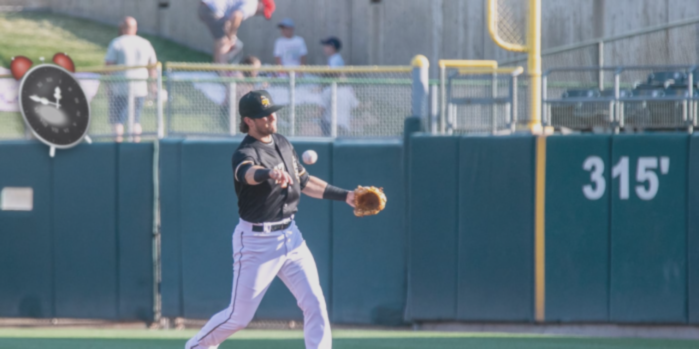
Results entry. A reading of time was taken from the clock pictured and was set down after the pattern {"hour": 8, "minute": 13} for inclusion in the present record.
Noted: {"hour": 12, "minute": 49}
